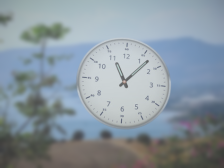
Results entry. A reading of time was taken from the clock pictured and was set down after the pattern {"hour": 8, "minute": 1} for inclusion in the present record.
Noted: {"hour": 11, "minute": 7}
